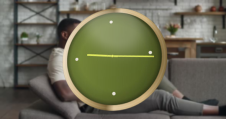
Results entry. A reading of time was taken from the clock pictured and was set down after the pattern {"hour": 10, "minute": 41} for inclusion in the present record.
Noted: {"hour": 9, "minute": 16}
